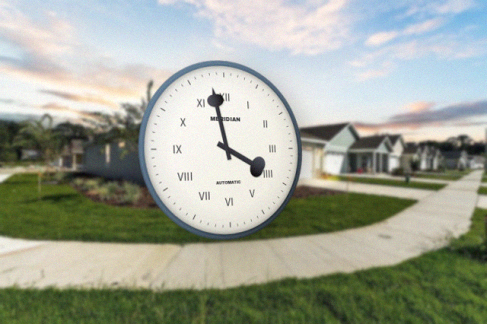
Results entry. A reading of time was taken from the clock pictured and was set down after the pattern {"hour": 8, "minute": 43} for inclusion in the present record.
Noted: {"hour": 3, "minute": 58}
